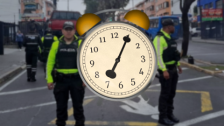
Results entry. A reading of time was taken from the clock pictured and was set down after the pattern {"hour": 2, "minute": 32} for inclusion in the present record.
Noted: {"hour": 7, "minute": 5}
